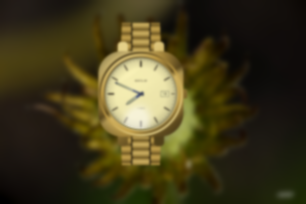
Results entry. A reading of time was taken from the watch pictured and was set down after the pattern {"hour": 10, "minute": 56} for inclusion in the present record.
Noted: {"hour": 7, "minute": 49}
